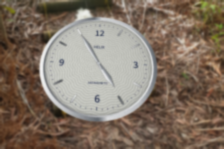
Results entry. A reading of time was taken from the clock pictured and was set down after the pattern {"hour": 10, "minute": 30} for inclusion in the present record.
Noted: {"hour": 4, "minute": 55}
